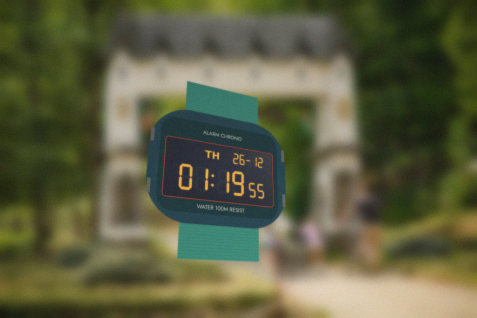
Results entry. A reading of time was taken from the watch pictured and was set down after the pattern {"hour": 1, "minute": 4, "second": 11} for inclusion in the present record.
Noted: {"hour": 1, "minute": 19, "second": 55}
